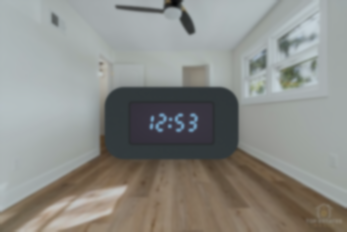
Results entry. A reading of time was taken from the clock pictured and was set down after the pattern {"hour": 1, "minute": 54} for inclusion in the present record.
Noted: {"hour": 12, "minute": 53}
